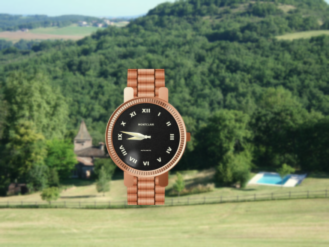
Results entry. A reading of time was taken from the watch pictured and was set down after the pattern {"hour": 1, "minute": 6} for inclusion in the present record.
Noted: {"hour": 8, "minute": 47}
